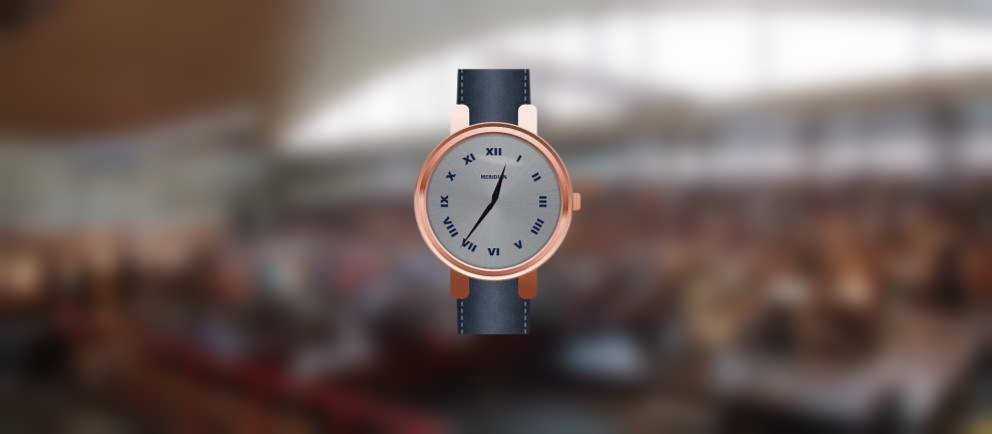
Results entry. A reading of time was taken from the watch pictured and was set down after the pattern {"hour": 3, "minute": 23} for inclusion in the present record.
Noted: {"hour": 12, "minute": 36}
